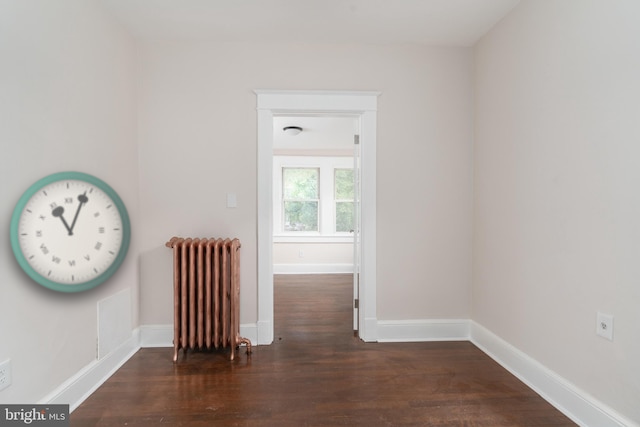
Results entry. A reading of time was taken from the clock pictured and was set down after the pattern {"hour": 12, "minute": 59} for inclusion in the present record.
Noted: {"hour": 11, "minute": 4}
